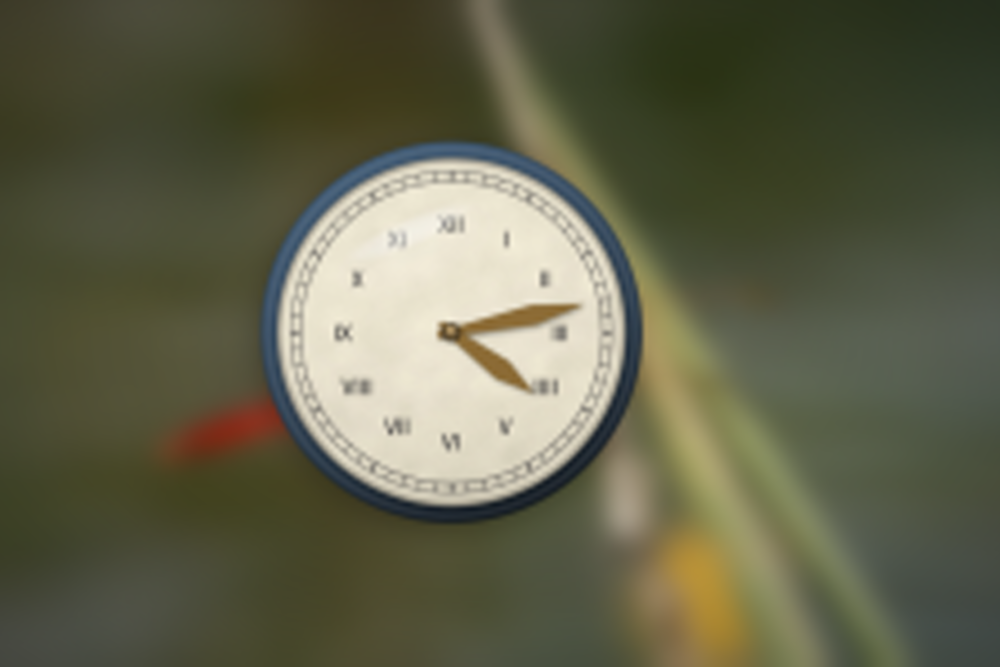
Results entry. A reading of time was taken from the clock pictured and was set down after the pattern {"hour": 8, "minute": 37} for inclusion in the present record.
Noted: {"hour": 4, "minute": 13}
